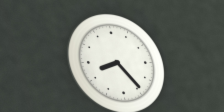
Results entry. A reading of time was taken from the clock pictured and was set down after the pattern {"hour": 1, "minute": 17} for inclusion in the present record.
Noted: {"hour": 8, "minute": 24}
